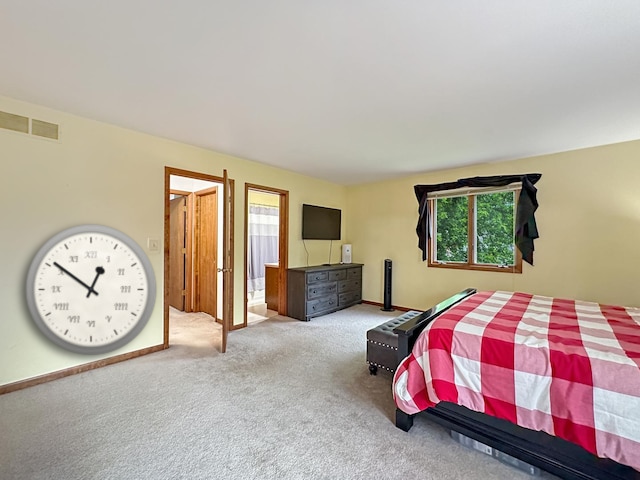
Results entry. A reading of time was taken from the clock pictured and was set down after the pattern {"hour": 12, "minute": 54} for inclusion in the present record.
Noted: {"hour": 12, "minute": 51}
